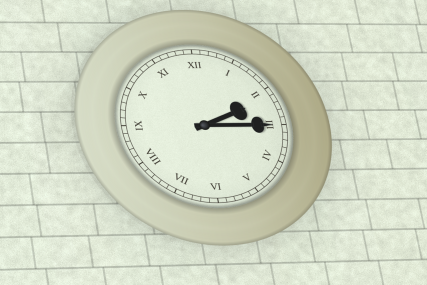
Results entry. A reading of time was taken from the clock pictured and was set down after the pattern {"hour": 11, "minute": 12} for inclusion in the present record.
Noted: {"hour": 2, "minute": 15}
